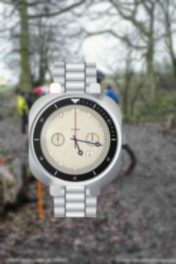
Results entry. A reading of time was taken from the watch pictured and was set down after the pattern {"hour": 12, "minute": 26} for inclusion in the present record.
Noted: {"hour": 5, "minute": 17}
